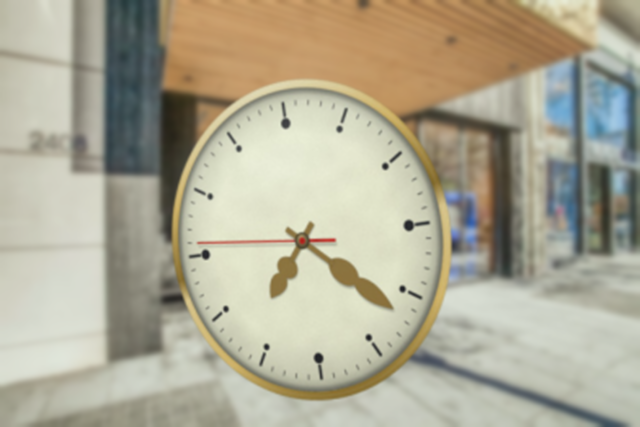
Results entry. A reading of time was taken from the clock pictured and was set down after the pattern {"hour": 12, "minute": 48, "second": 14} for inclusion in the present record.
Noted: {"hour": 7, "minute": 21, "second": 46}
